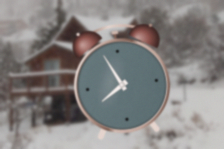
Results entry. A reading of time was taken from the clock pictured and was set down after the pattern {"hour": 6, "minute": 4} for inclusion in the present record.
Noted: {"hour": 7, "minute": 56}
